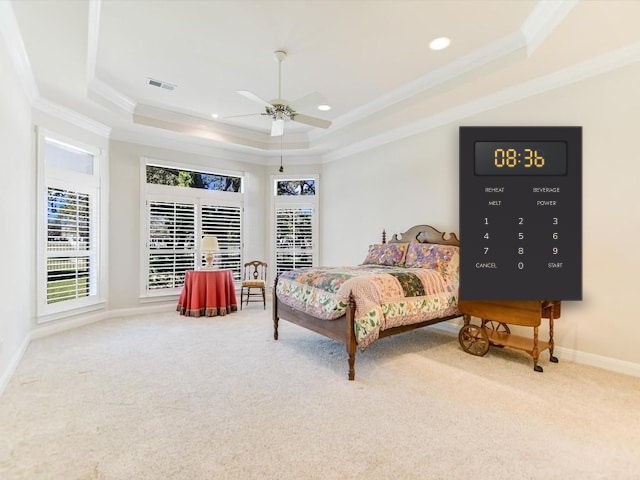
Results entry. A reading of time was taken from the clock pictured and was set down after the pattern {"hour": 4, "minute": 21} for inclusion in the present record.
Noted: {"hour": 8, "minute": 36}
